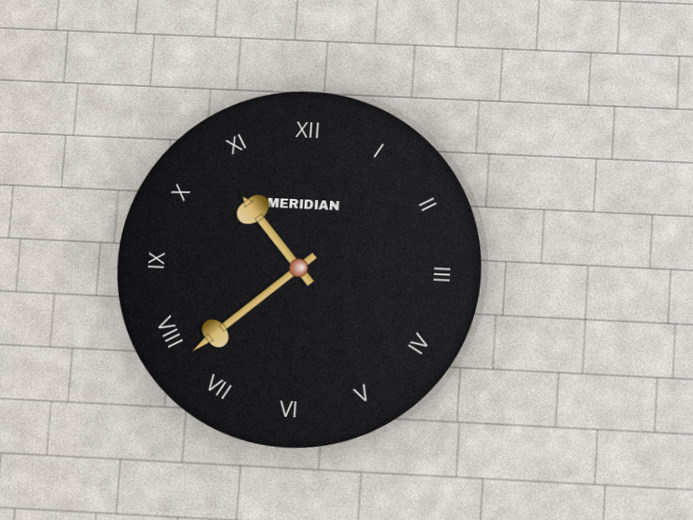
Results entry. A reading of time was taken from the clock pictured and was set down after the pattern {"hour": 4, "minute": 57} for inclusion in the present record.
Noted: {"hour": 10, "minute": 38}
